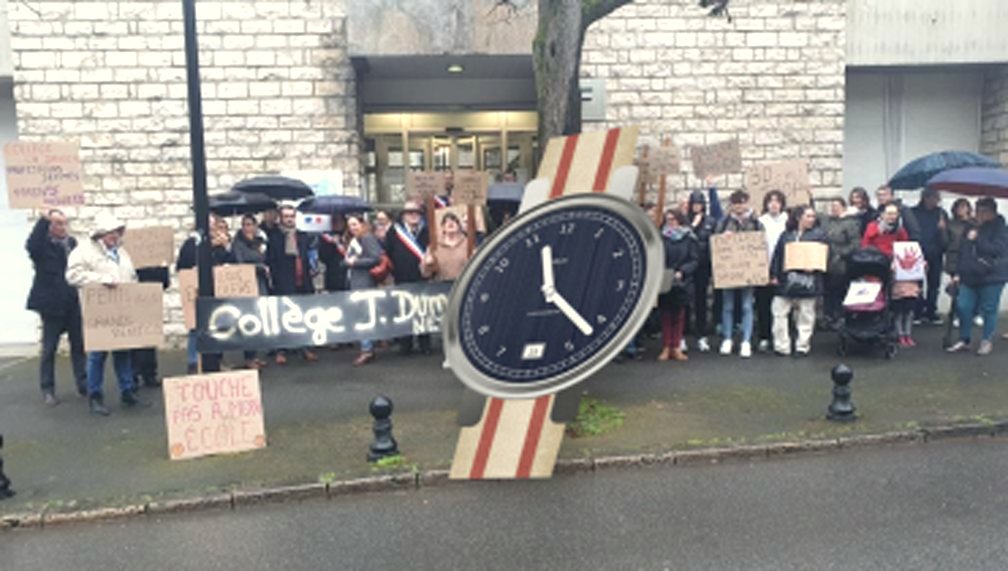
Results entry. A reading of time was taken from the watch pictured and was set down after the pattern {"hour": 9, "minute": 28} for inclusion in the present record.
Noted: {"hour": 11, "minute": 22}
